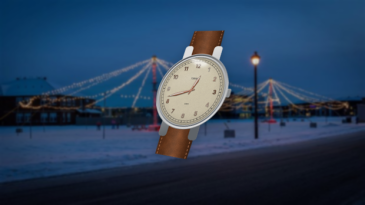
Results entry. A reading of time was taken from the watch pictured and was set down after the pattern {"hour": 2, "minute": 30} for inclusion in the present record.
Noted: {"hour": 12, "minute": 42}
